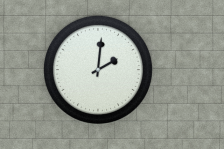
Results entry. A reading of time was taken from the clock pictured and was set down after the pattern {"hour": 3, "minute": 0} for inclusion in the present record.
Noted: {"hour": 2, "minute": 1}
